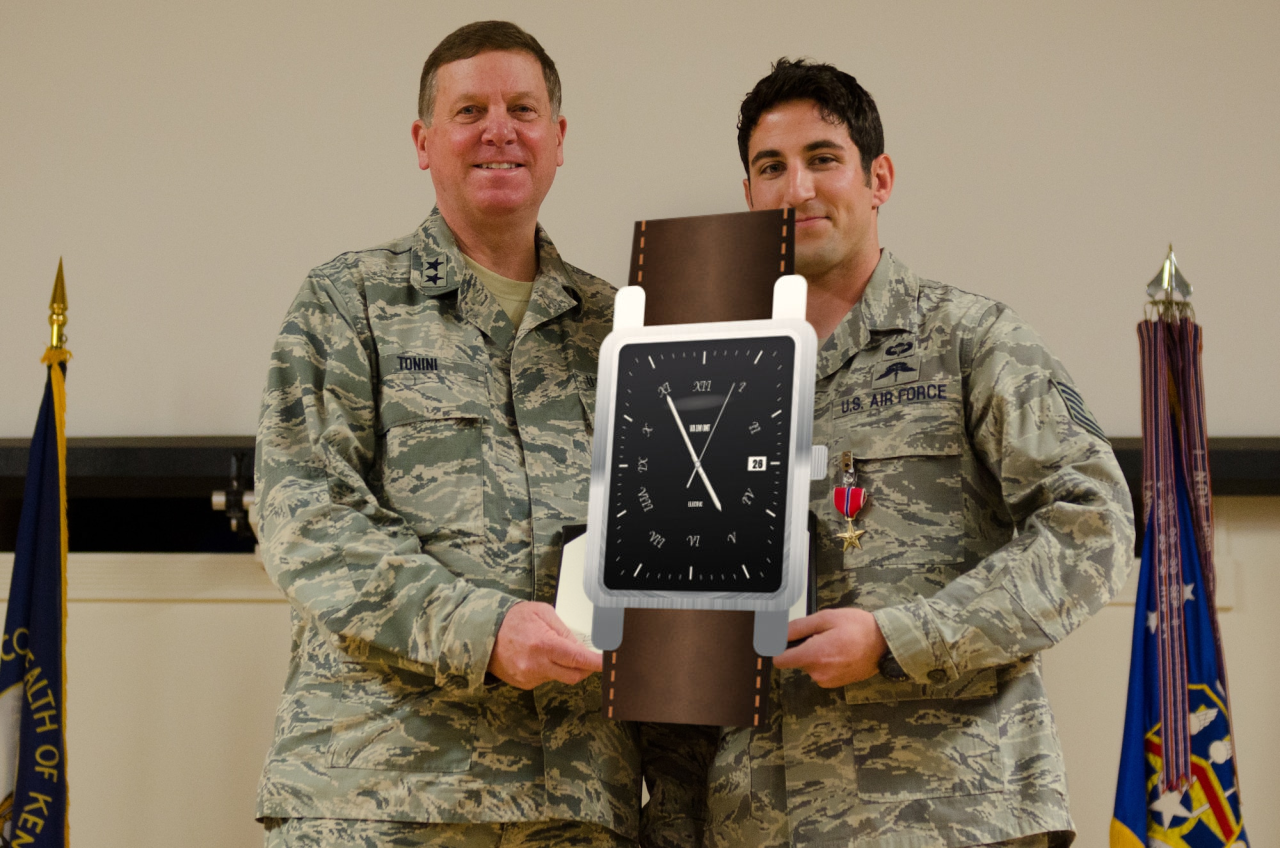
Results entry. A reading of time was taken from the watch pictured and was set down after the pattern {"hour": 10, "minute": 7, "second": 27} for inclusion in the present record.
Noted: {"hour": 4, "minute": 55, "second": 4}
